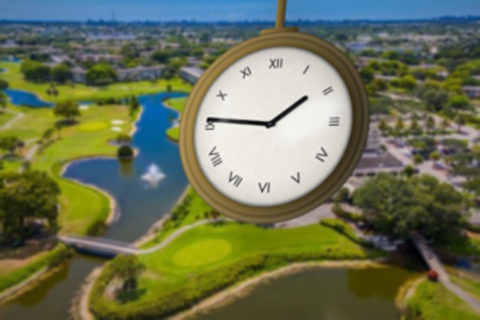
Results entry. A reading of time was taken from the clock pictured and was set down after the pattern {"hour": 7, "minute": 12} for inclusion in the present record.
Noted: {"hour": 1, "minute": 46}
